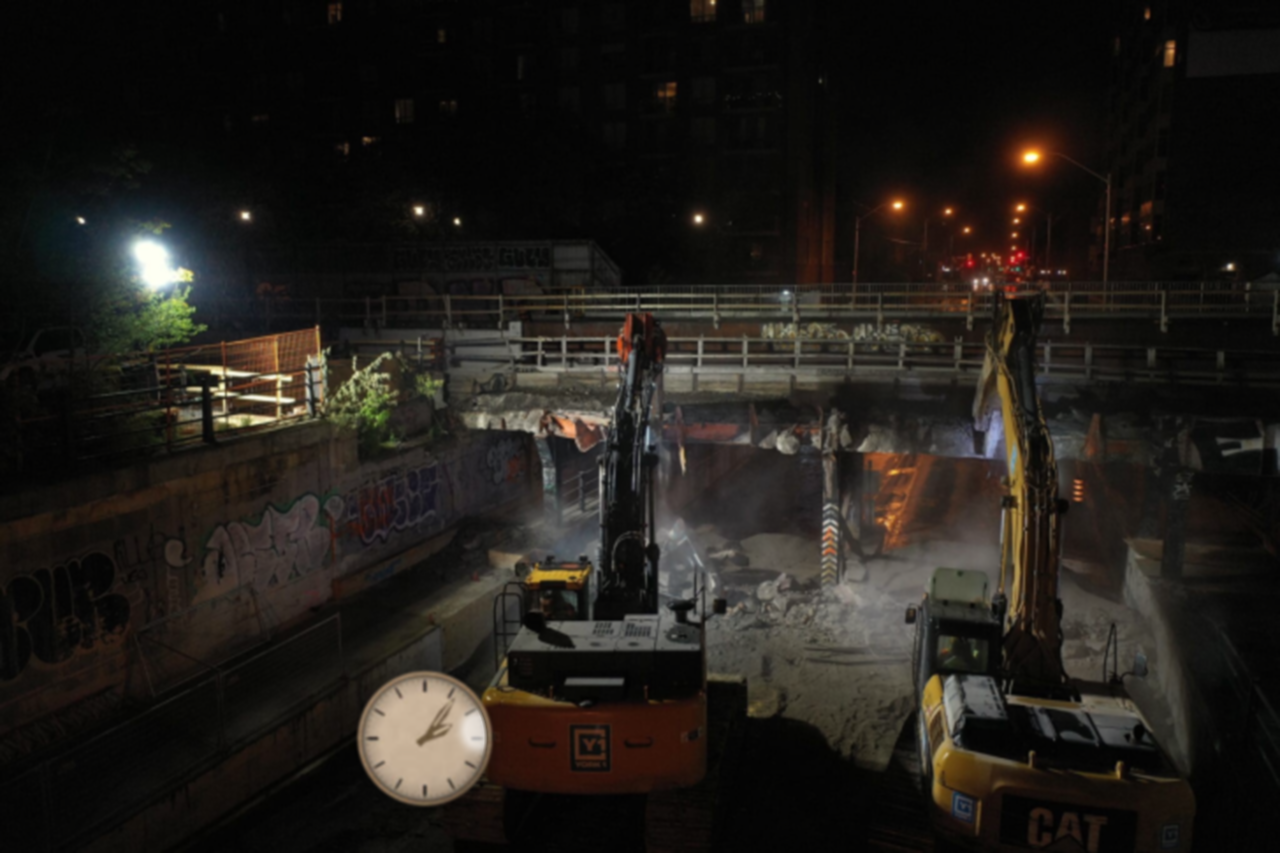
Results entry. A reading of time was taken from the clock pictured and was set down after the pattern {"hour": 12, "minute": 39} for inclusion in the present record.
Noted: {"hour": 2, "minute": 6}
